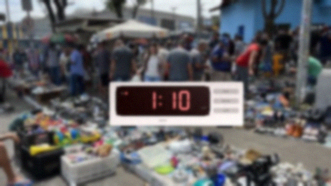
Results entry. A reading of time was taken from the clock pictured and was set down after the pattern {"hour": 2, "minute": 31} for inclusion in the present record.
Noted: {"hour": 1, "minute": 10}
